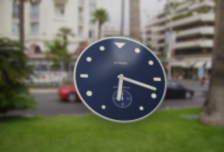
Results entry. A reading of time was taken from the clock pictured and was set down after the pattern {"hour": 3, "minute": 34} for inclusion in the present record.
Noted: {"hour": 6, "minute": 18}
